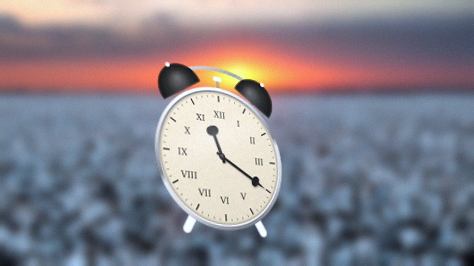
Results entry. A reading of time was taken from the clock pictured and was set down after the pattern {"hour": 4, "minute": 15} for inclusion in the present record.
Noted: {"hour": 11, "minute": 20}
